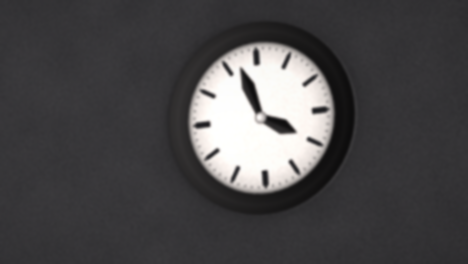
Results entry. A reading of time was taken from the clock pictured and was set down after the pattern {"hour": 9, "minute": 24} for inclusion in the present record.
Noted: {"hour": 3, "minute": 57}
